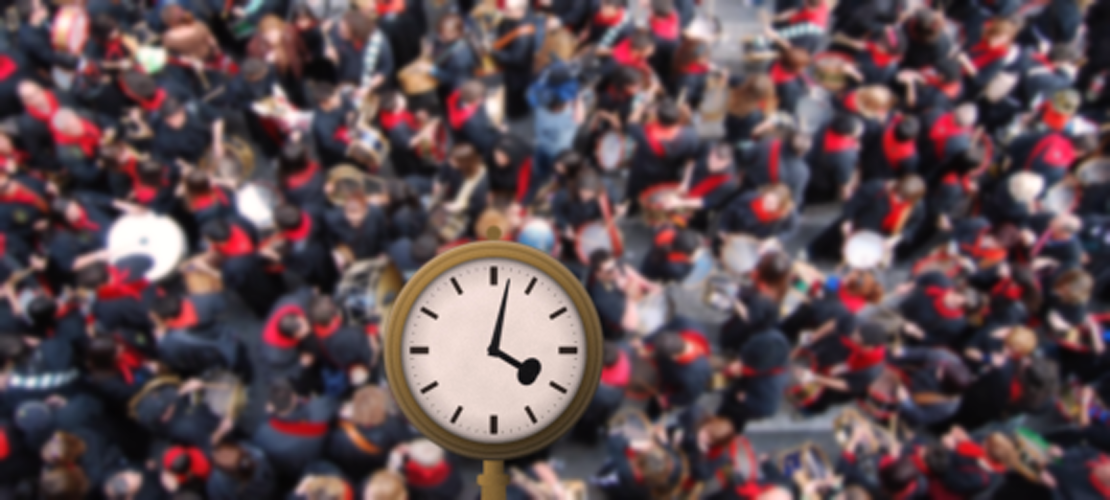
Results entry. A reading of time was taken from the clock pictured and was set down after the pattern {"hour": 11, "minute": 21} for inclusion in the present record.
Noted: {"hour": 4, "minute": 2}
